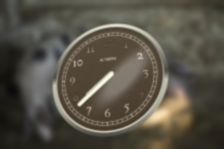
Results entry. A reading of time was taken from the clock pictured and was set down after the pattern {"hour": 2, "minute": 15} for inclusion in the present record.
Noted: {"hour": 7, "minute": 38}
